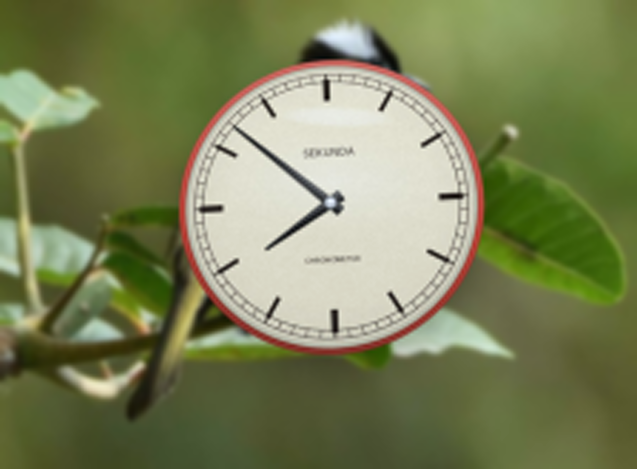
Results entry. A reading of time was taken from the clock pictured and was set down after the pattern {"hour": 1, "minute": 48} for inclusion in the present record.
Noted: {"hour": 7, "minute": 52}
